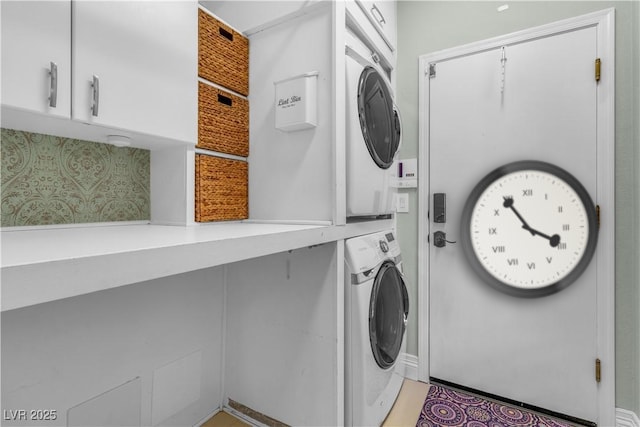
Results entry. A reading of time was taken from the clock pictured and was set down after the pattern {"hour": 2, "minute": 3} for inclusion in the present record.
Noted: {"hour": 3, "minute": 54}
